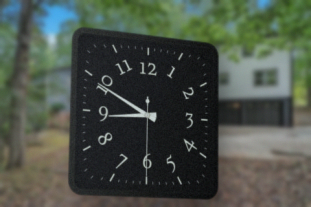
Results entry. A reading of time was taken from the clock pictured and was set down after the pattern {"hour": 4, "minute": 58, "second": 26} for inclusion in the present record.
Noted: {"hour": 8, "minute": 49, "second": 30}
